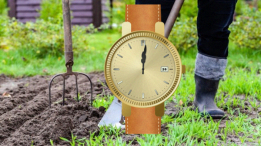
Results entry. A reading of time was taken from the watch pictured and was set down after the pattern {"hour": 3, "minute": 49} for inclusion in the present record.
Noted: {"hour": 12, "minute": 1}
